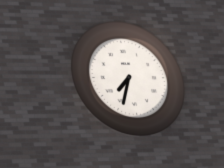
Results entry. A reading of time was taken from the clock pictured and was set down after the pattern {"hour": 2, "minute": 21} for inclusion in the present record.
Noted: {"hour": 7, "minute": 34}
